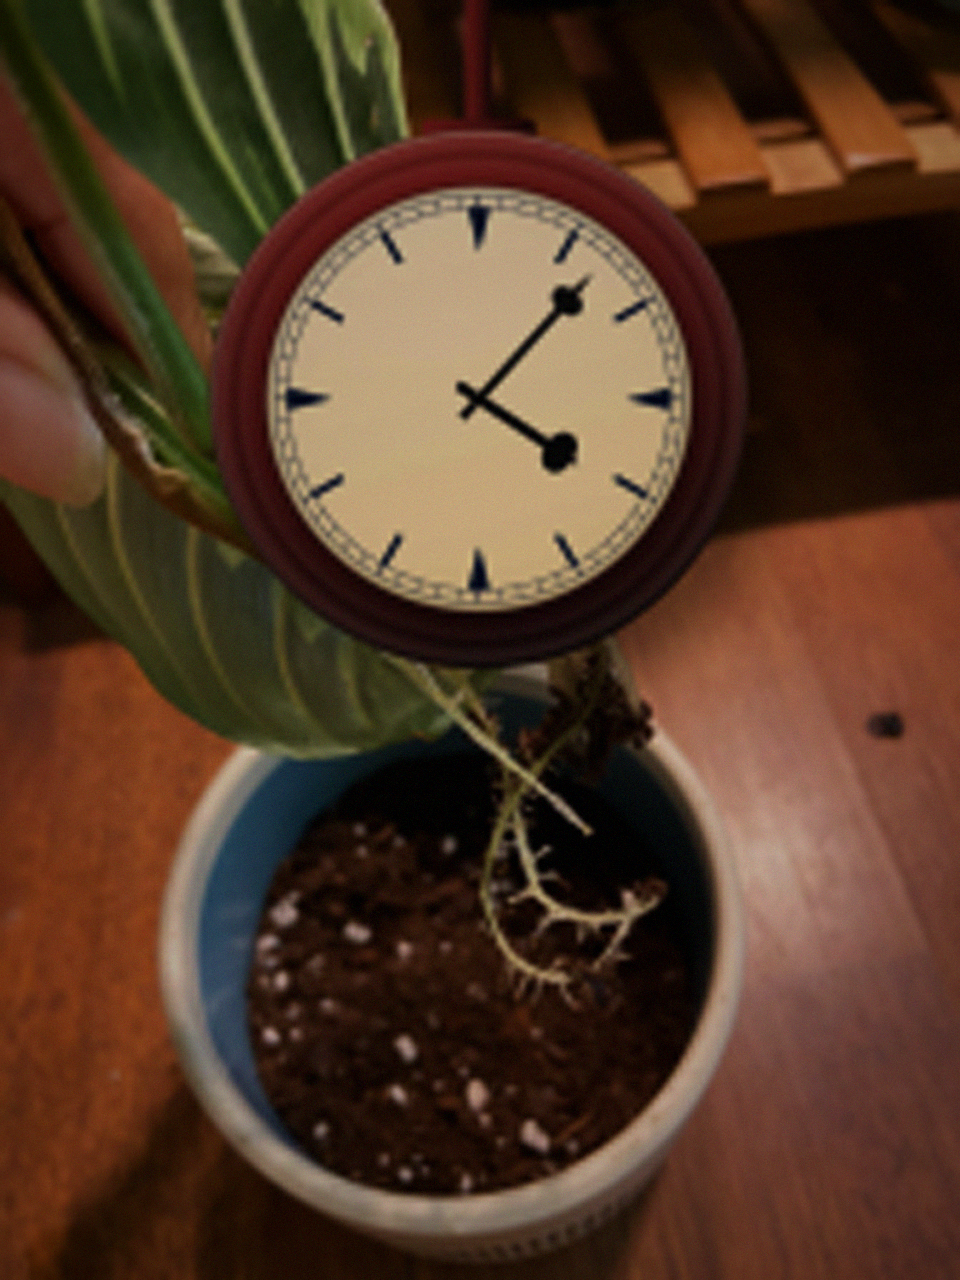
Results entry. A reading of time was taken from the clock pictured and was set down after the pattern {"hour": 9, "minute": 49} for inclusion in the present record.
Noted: {"hour": 4, "minute": 7}
